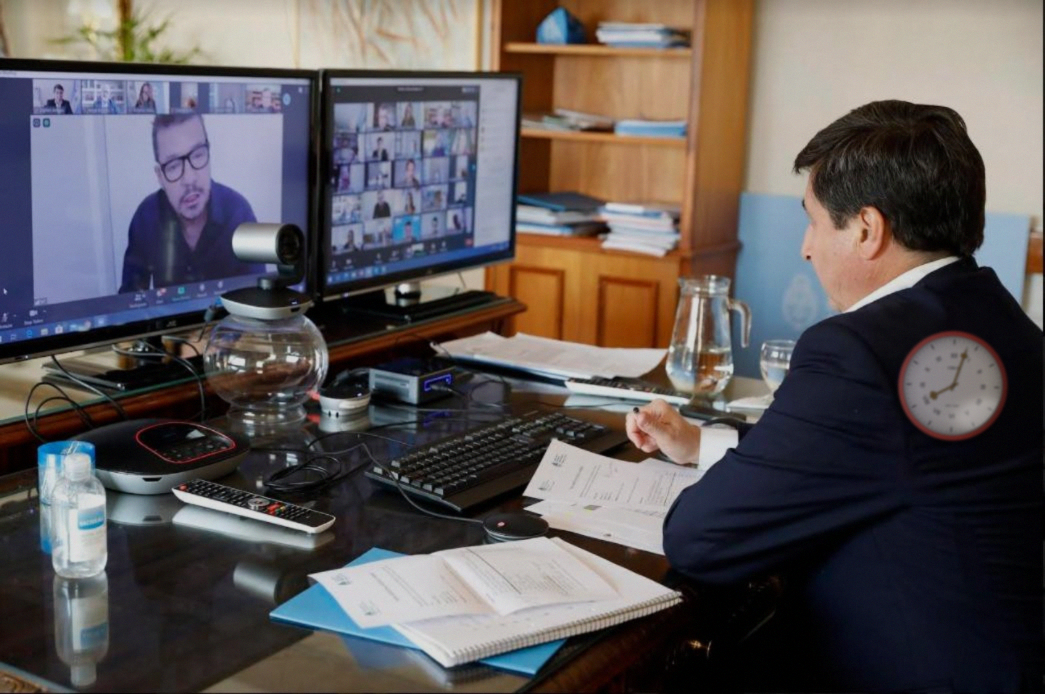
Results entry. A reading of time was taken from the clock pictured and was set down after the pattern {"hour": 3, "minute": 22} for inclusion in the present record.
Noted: {"hour": 8, "minute": 3}
